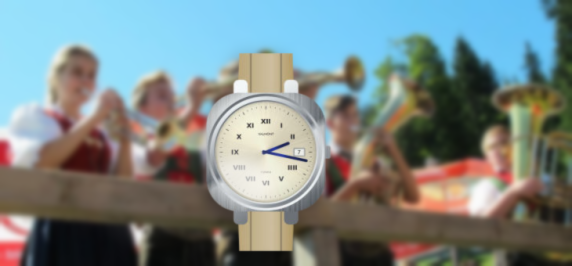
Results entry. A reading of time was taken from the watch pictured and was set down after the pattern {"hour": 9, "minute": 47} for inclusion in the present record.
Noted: {"hour": 2, "minute": 17}
